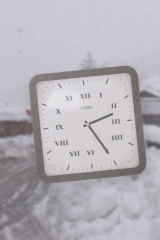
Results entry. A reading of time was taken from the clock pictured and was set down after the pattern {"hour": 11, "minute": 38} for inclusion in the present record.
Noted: {"hour": 2, "minute": 25}
